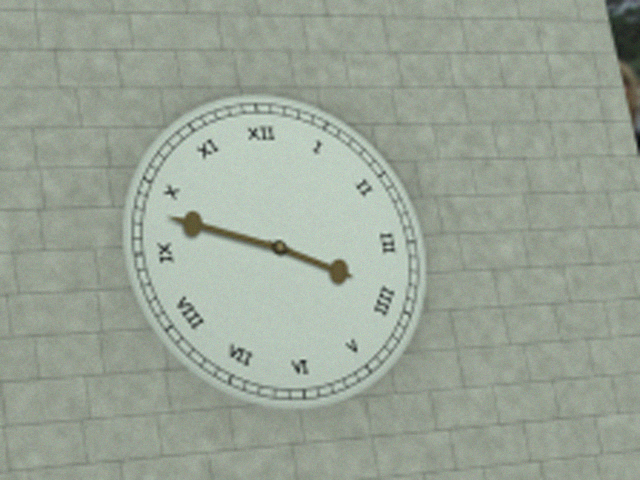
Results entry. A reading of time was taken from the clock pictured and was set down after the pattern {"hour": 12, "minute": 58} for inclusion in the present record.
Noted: {"hour": 3, "minute": 48}
